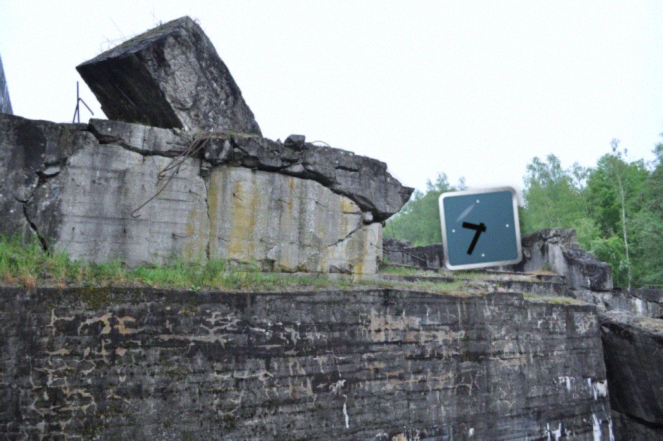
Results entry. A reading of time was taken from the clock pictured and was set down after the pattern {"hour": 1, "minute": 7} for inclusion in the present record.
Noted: {"hour": 9, "minute": 35}
